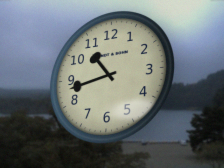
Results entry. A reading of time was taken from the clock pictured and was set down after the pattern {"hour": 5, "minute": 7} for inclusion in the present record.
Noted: {"hour": 10, "minute": 43}
